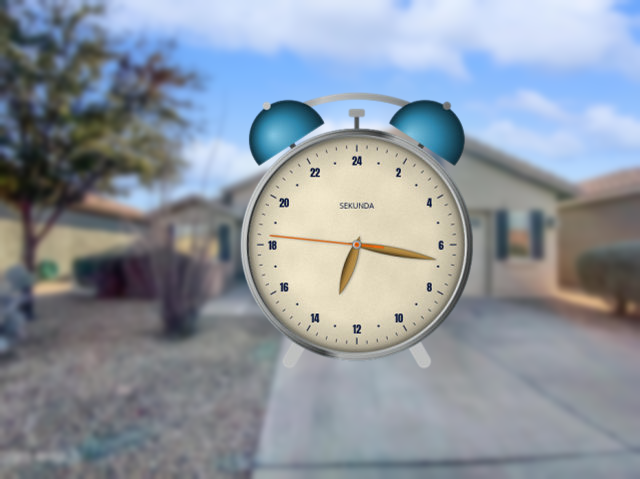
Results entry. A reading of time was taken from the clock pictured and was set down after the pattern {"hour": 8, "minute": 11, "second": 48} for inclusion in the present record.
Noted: {"hour": 13, "minute": 16, "second": 46}
